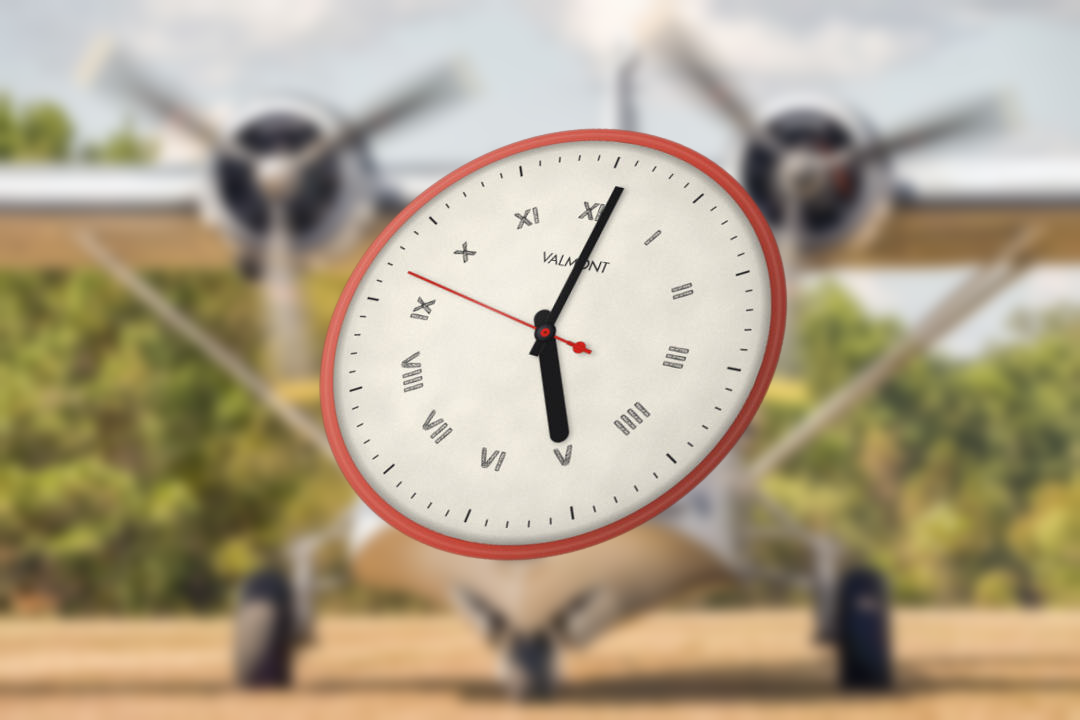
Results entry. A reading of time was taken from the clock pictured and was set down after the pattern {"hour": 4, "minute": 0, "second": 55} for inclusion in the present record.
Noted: {"hour": 5, "minute": 0, "second": 47}
